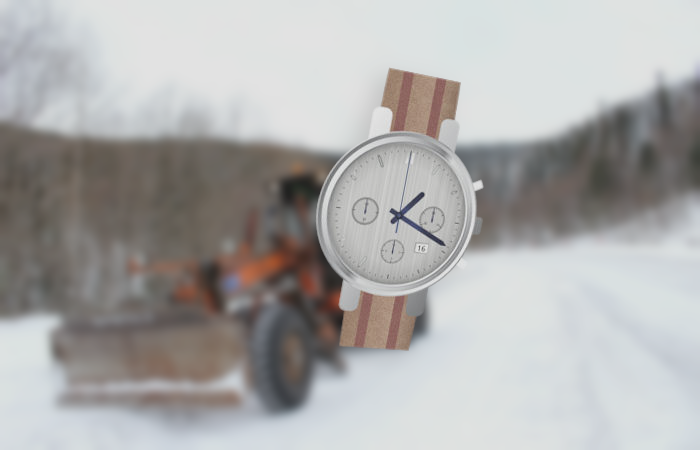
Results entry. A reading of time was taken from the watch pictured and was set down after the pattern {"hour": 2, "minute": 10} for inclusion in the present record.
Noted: {"hour": 1, "minute": 19}
